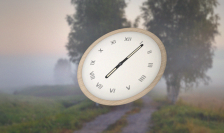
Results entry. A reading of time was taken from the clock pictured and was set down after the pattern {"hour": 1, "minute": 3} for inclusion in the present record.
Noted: {"hour": 7, "minute": 6}
